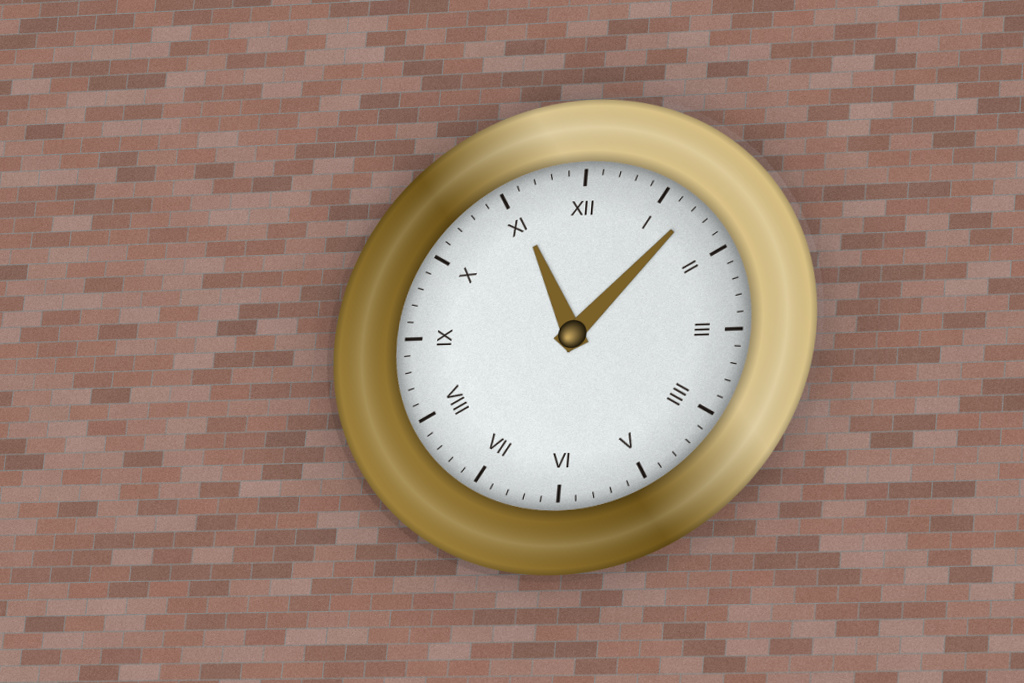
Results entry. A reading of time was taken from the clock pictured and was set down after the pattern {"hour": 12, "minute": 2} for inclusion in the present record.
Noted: {"hour": 11, "minute": 7}
